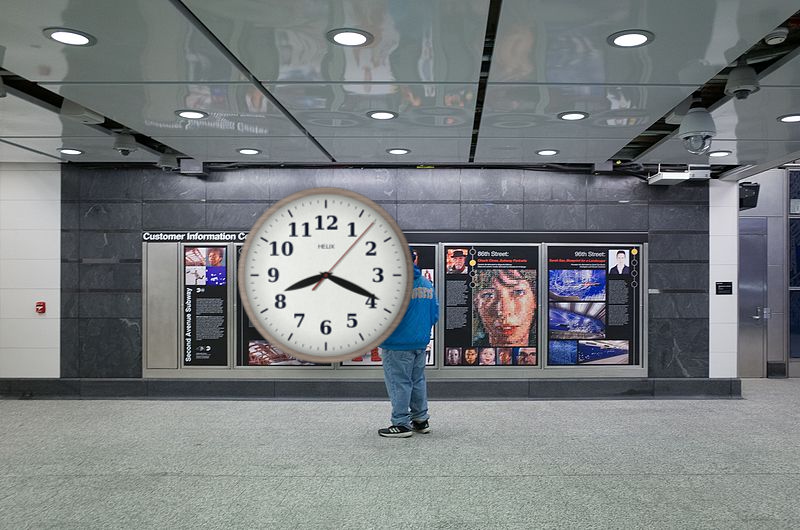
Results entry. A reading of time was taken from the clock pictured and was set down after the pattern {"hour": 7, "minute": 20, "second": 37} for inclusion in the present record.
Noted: {"hour": 8, "minute": 19, "second": 7}
